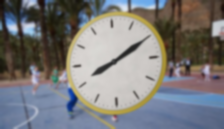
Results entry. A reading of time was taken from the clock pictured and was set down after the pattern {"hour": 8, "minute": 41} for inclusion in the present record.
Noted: {"hour": 8, "minute": 10}
